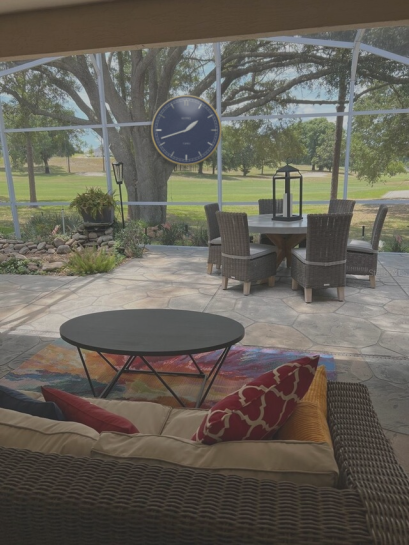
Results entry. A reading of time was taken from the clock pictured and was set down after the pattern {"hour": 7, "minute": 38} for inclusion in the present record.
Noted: {"hour": 1, "minute": 42}
